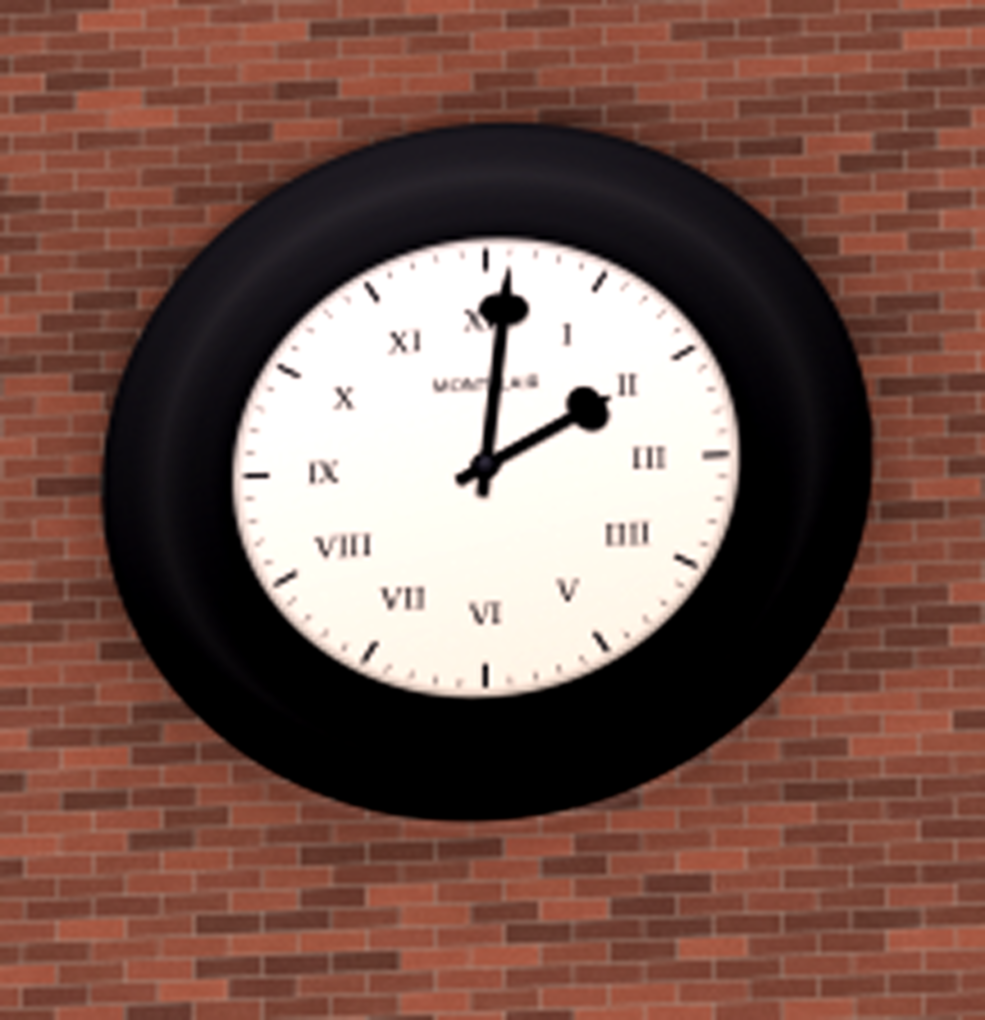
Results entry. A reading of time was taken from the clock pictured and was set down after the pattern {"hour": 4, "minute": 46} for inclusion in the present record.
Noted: {"hour": 2, "minute": 1}
